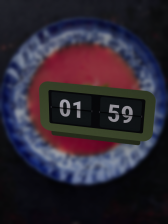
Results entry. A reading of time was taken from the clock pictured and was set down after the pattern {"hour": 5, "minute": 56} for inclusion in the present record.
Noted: {"hour": 1, "minute": 59}
